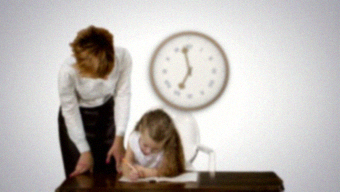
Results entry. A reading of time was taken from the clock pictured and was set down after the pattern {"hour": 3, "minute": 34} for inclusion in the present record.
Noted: {"hour": 6, "minute": 58}
